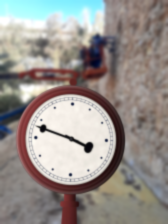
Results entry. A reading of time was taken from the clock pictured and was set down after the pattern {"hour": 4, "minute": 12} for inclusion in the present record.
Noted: {"hour": 3, "minute": 48}
